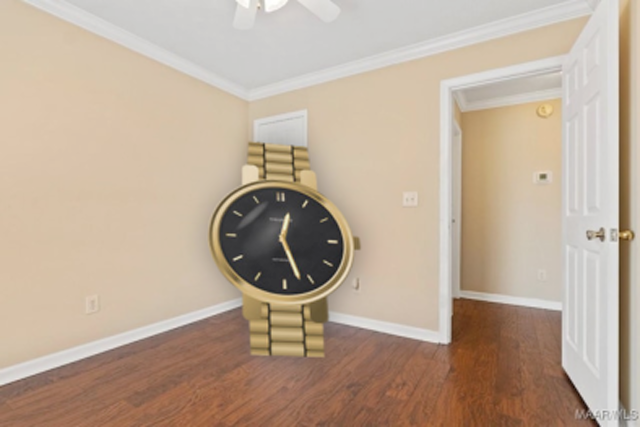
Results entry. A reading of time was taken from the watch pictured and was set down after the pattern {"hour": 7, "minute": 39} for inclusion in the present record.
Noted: {"hour": 12, "minute": 27}
